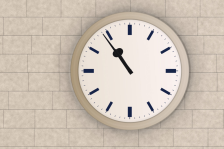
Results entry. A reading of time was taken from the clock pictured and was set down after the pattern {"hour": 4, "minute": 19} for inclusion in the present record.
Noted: {"hour": 10, "minute": 54}
